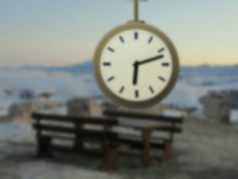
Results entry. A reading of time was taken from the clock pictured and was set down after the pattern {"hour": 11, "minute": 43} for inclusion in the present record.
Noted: {"hour": 6, "minute": 12}
